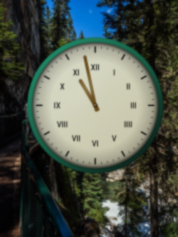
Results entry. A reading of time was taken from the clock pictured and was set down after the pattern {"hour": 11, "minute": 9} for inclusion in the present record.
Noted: {"hour": 10, "minute": 58}
